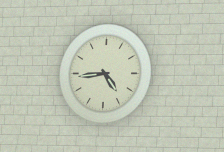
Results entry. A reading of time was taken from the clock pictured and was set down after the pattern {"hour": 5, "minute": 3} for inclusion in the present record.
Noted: {"hour": 4, "minute": 44}
